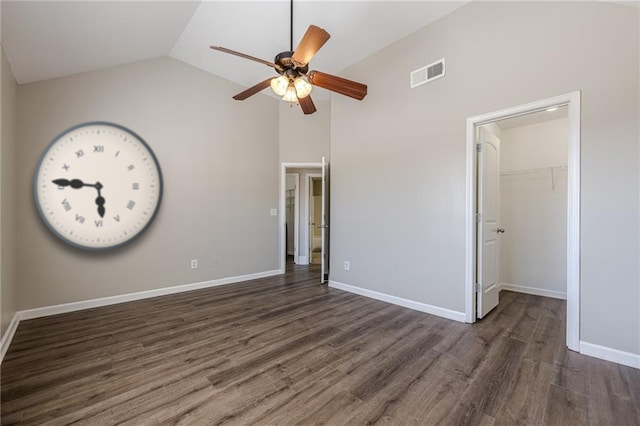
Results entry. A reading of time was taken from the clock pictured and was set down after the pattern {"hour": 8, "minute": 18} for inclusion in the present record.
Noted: {"hour": 5, "minute": 46}
